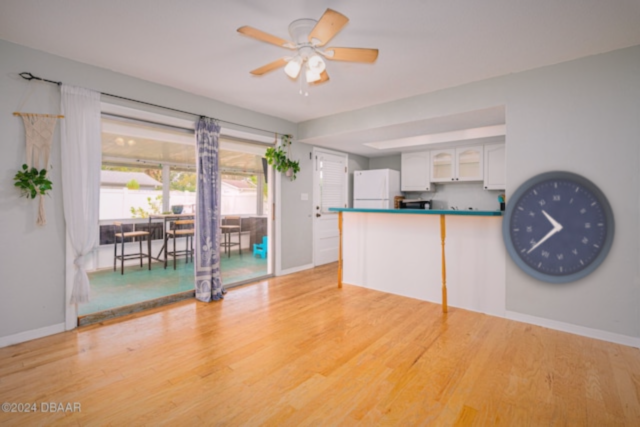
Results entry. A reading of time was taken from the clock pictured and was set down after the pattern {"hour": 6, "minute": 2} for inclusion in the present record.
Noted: {"hour": 10, "minute": 39}
